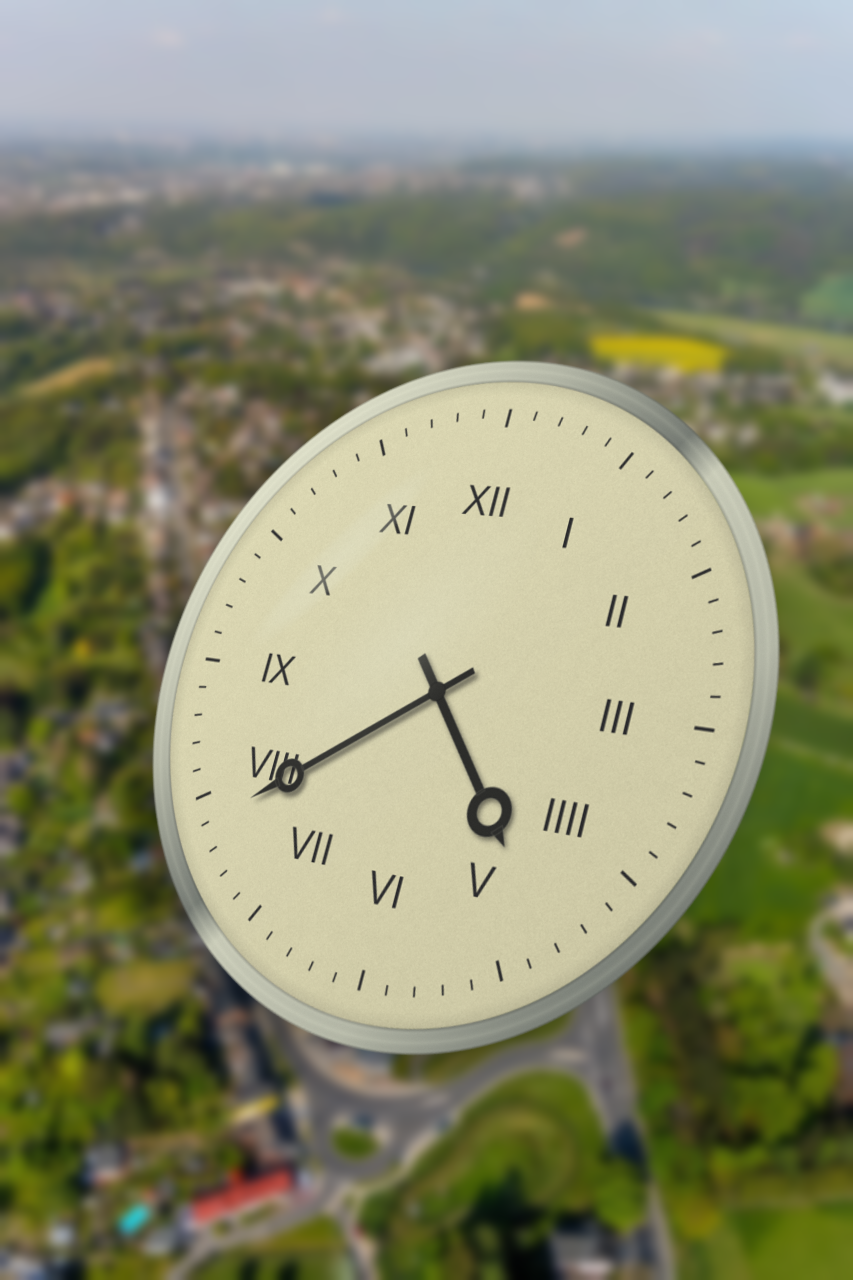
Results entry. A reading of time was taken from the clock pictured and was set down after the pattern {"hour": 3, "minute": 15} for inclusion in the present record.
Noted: {"hour": 4, "minute": 39}
